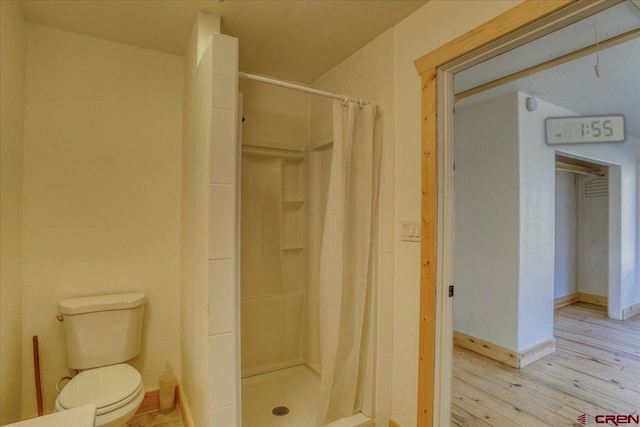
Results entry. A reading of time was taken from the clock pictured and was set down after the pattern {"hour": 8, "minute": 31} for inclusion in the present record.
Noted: {"hour": 1, "minute": 55}
